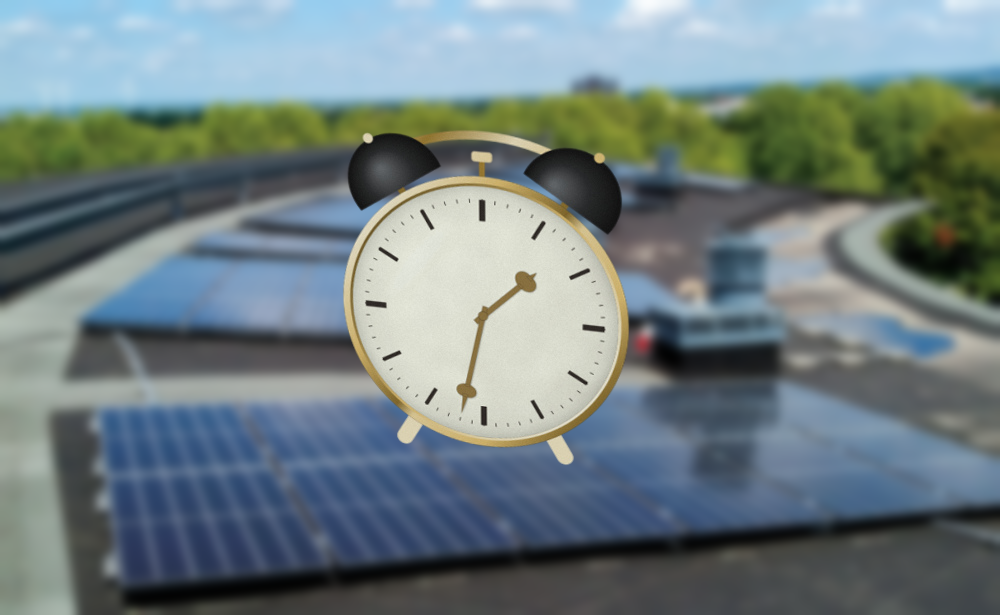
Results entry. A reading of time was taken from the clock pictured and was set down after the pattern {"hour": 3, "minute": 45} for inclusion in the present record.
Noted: {"hour": 1, "minute": 32}
